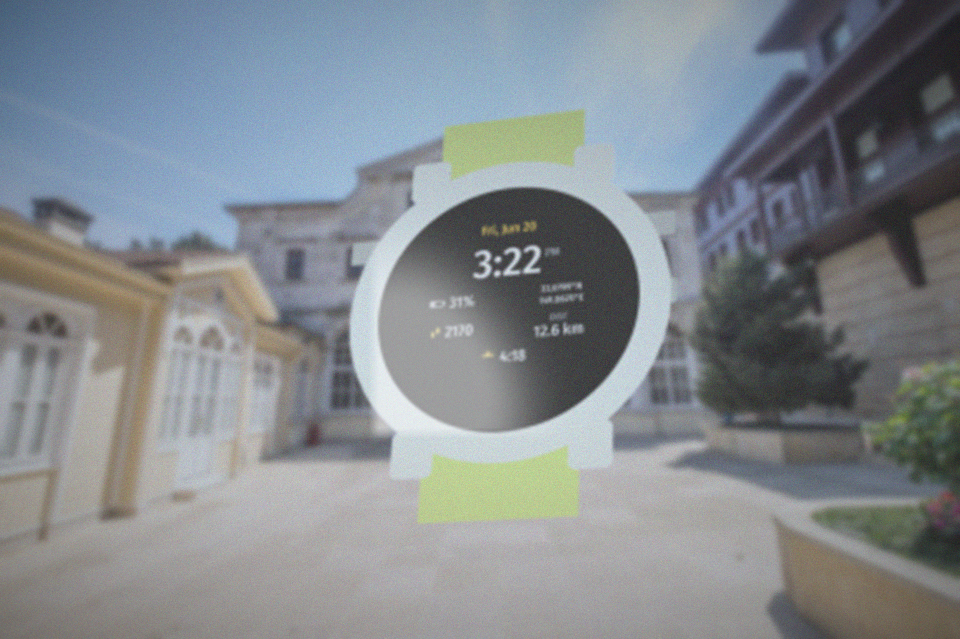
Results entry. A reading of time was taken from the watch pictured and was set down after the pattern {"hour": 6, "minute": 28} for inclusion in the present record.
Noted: {"hour": 3, "minute": 22}
